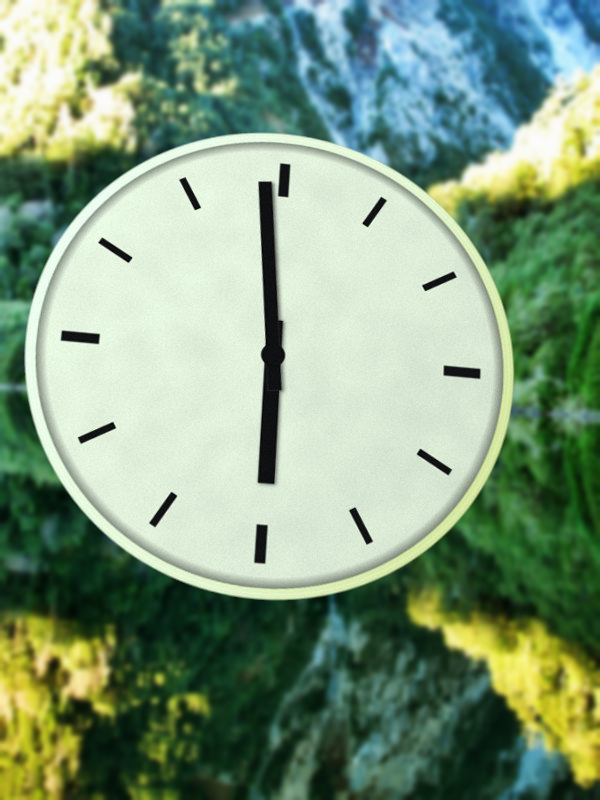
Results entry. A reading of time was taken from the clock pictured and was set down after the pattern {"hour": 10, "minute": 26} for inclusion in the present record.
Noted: {"hour": 5, "minute": 59}
